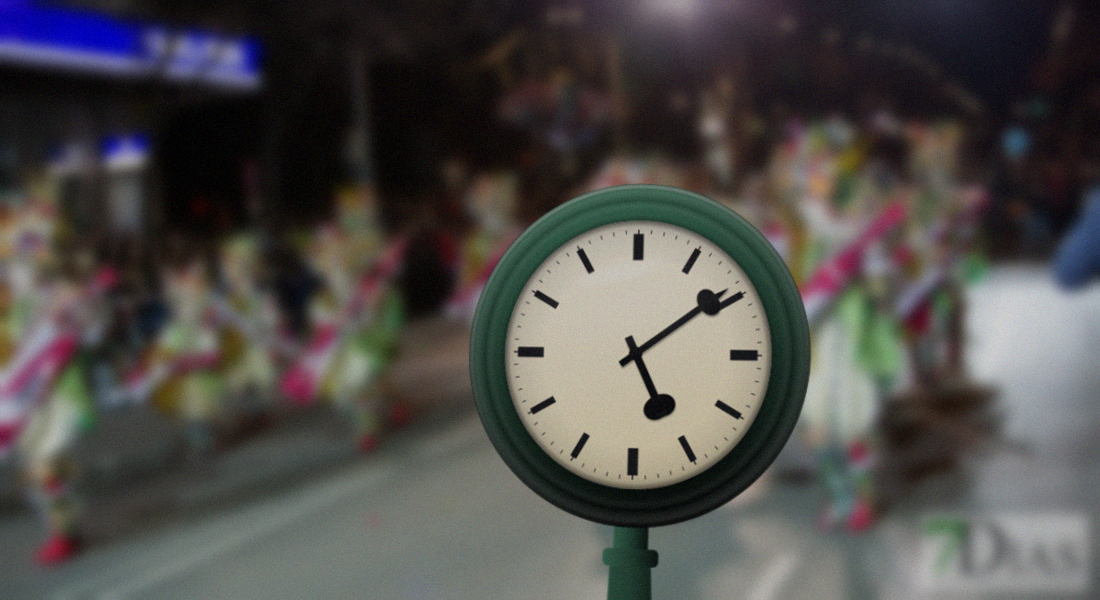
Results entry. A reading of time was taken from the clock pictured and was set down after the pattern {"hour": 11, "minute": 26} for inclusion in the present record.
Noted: {"hour": 5, "minute": 9}
